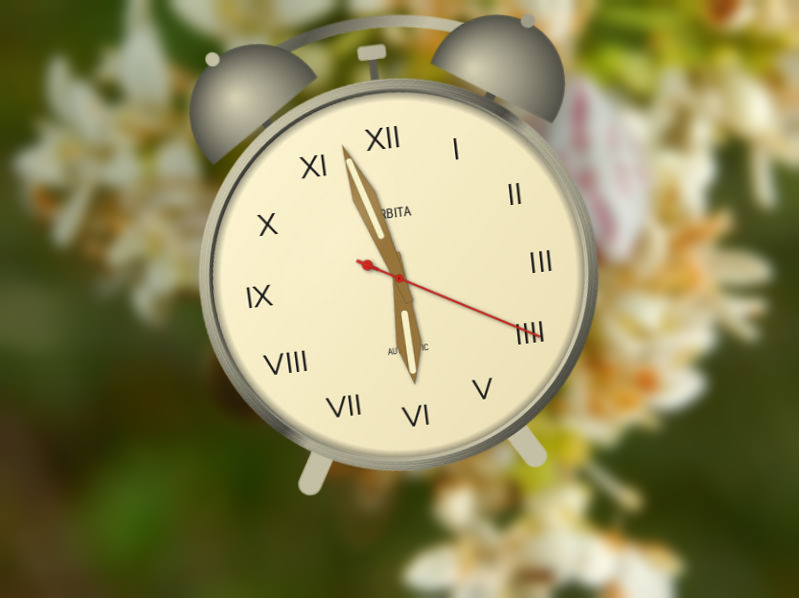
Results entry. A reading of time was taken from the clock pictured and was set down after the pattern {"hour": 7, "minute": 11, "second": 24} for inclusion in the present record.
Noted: {"hour": 5, "minute": 57, "second": 20}
